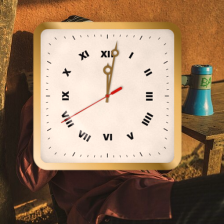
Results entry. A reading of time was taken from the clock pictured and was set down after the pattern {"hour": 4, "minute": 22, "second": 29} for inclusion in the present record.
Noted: {"hour": 12, "minute": 1, "second": 40}
